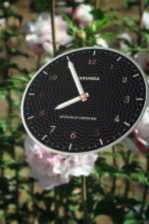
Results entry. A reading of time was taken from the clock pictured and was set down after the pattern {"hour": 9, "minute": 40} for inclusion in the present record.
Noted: {"hour": 7, "minute": 55}
